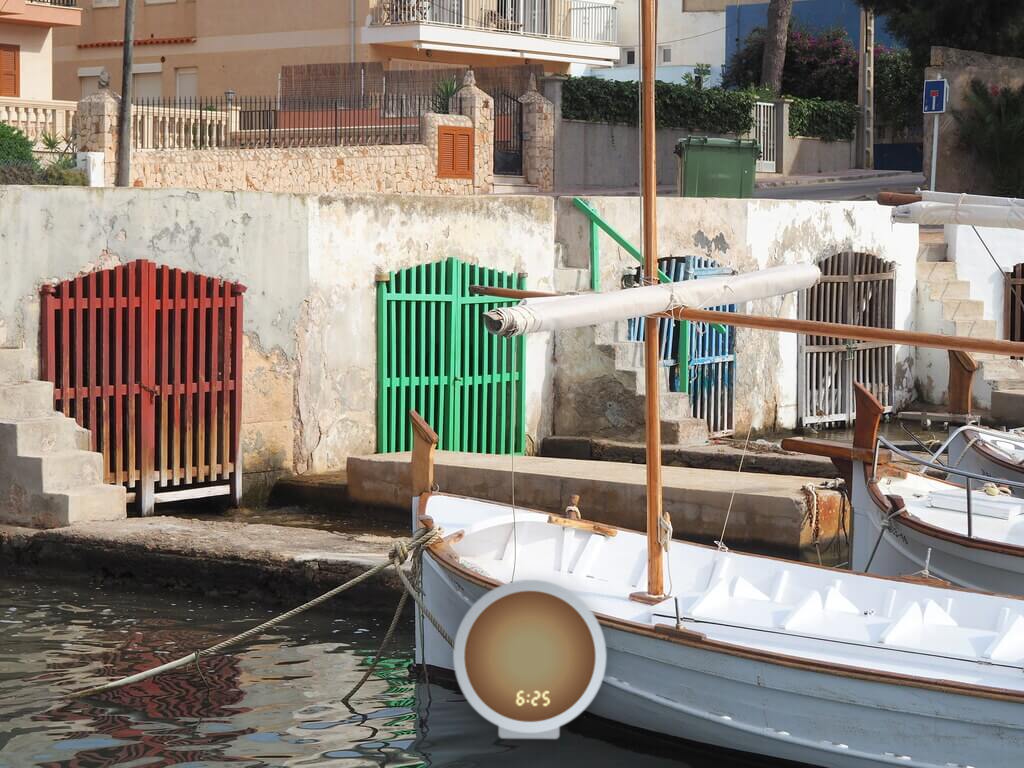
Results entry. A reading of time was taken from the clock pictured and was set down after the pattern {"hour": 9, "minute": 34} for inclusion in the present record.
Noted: {"hour": 6, "minute": 25}
